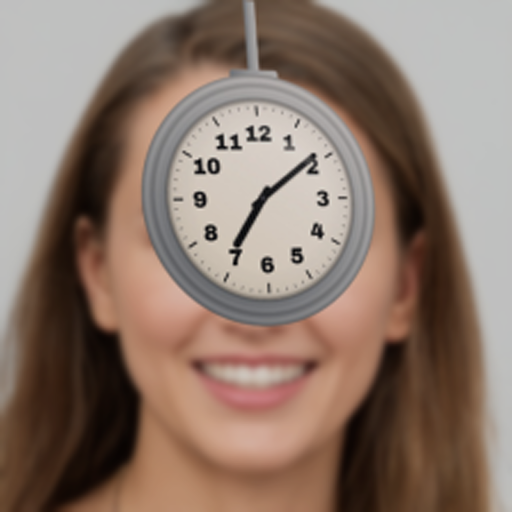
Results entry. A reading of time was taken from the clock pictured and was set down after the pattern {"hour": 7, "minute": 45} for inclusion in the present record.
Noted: {"hour": 7, "minute": 9}
